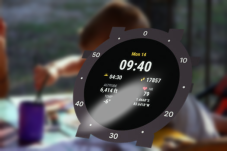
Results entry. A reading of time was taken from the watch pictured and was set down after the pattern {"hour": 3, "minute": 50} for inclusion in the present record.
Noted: {"hour": 9, "minute": 40}
